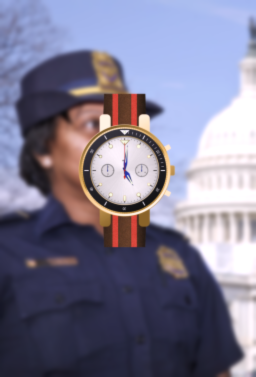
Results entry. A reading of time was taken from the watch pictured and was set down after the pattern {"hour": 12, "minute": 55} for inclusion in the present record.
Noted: {"hour": 5, "minute": 1}
